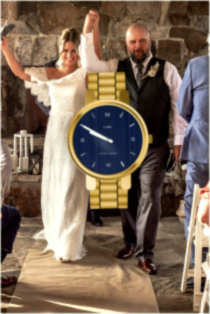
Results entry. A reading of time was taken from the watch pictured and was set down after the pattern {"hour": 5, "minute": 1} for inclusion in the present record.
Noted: {"hour": 9, "minute": 50}
